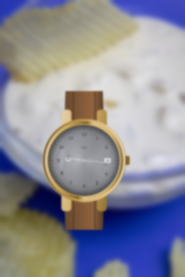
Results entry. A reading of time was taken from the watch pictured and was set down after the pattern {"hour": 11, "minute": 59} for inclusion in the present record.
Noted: {"hour": 9, "minute": 16}
